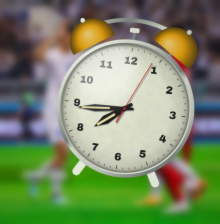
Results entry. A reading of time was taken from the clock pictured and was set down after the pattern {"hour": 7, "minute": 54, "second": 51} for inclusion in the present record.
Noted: {"hour": 7, "minute": 44, "second": 4}
